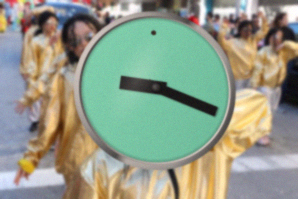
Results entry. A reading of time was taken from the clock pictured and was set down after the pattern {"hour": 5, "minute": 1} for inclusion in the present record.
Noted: {"hour": 9, "minute": 19}
